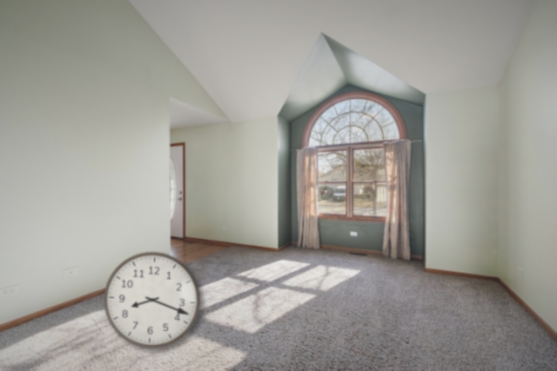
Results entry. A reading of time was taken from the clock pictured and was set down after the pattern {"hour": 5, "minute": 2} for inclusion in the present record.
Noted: {"hour": 8, "minute": 18}
